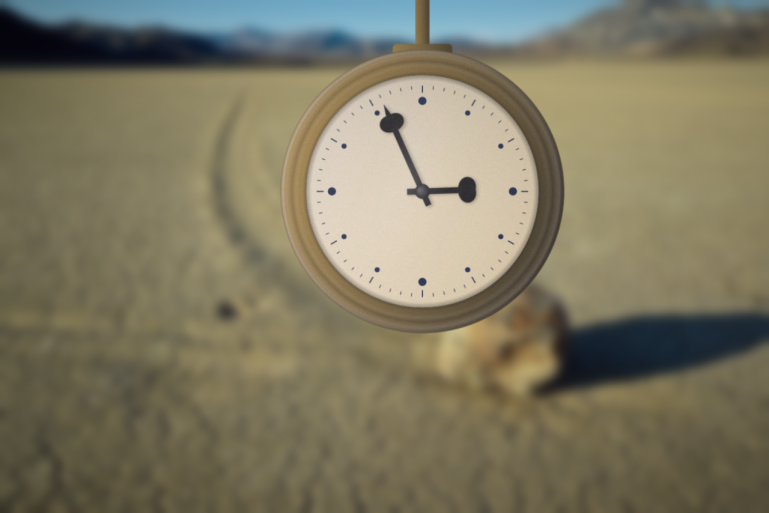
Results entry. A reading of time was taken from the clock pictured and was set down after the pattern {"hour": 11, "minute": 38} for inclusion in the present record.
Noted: {"hour": 2, "minute": 56}
